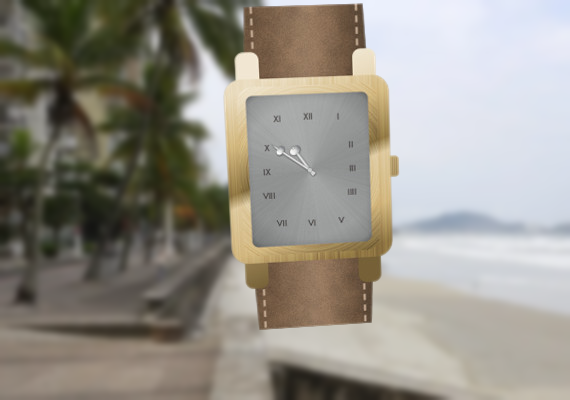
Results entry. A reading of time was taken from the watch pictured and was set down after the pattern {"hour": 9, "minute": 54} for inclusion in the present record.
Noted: {"hour": 10, "minute": 51}
